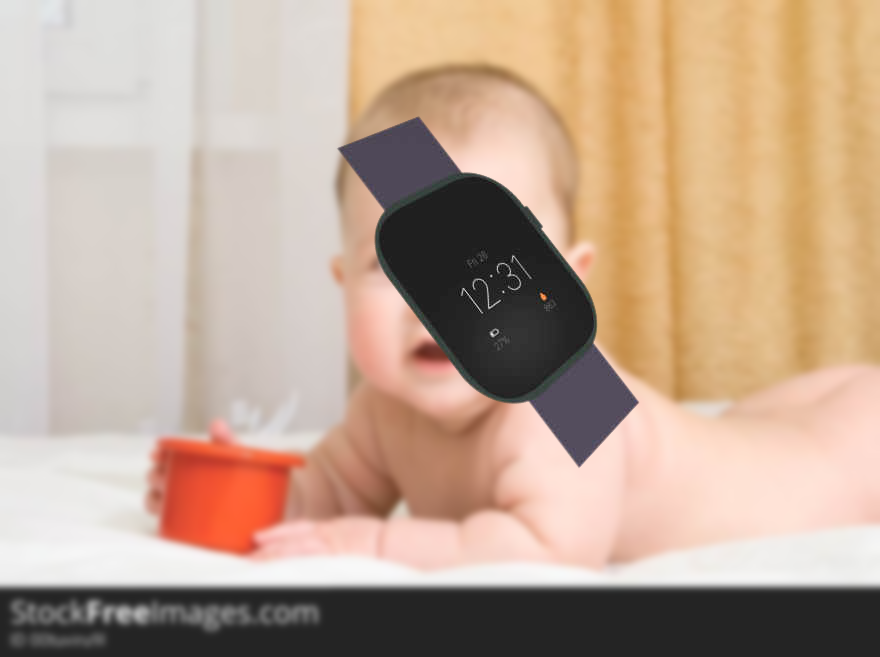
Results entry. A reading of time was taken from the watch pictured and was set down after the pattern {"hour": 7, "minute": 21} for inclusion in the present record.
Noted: {"hour": 12, "minute": 31}
